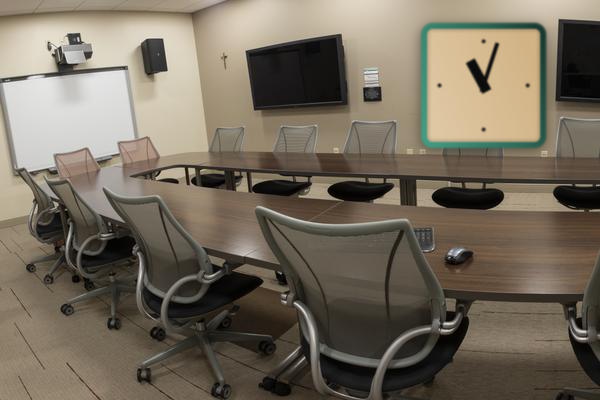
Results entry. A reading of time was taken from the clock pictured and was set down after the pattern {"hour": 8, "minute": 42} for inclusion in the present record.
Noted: {"hour": 11, "minute": 3}
